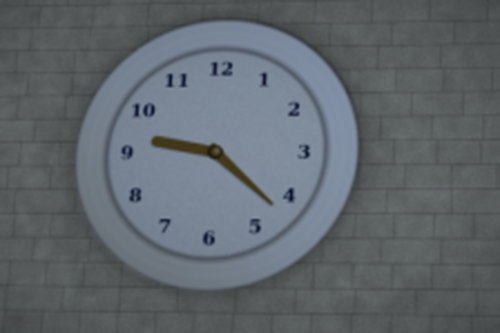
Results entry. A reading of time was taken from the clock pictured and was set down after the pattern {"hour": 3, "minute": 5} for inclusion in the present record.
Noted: {"hour": 9, "minute": 22}
